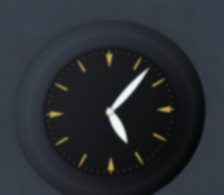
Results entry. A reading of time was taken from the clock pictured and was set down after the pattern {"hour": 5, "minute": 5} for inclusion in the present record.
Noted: {"hour": 5, "minute": 7}
